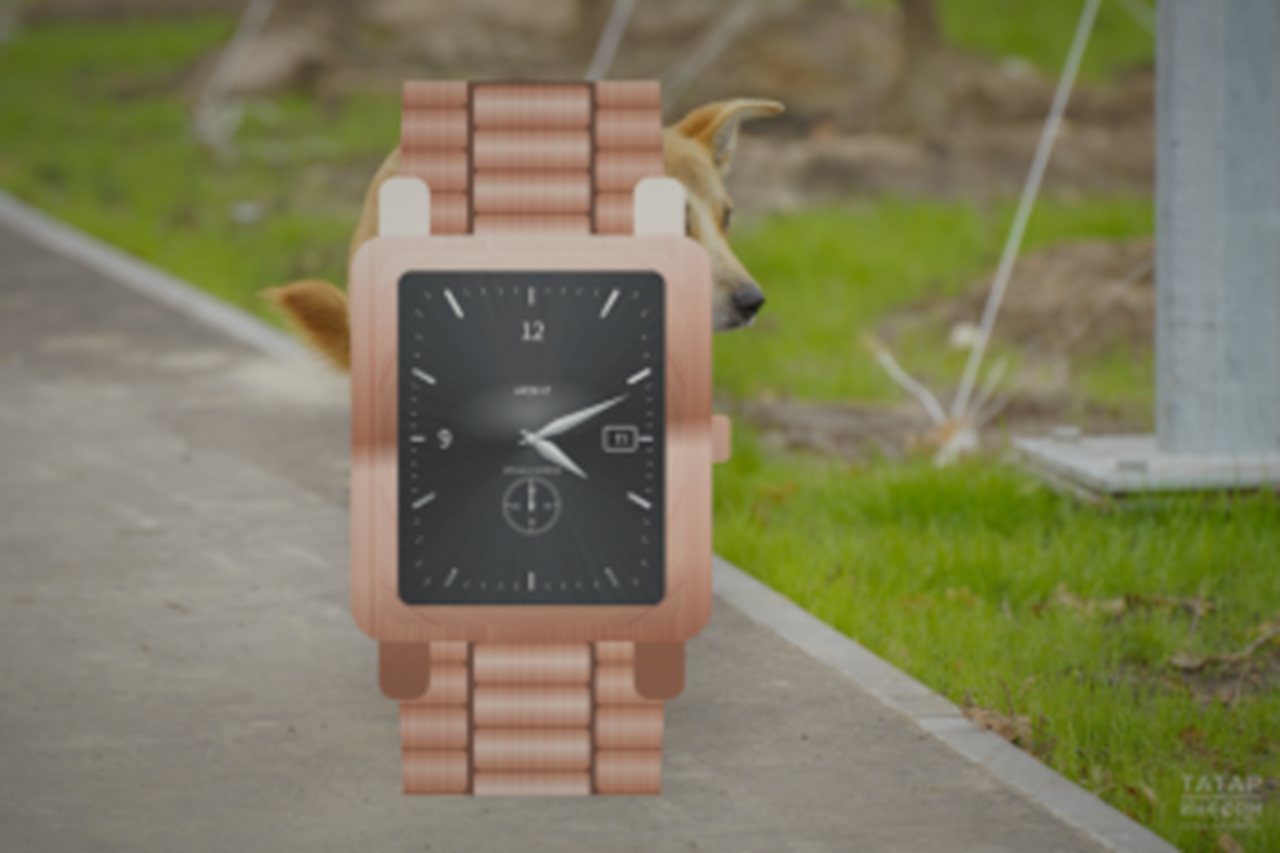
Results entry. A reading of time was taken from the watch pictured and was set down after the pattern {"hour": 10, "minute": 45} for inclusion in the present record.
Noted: {"hour": 4, "minute": 11}
